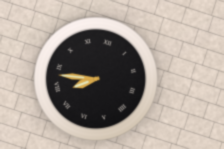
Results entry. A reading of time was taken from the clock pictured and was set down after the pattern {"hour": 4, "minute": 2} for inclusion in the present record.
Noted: {"hour": 7, "minute": 43}
